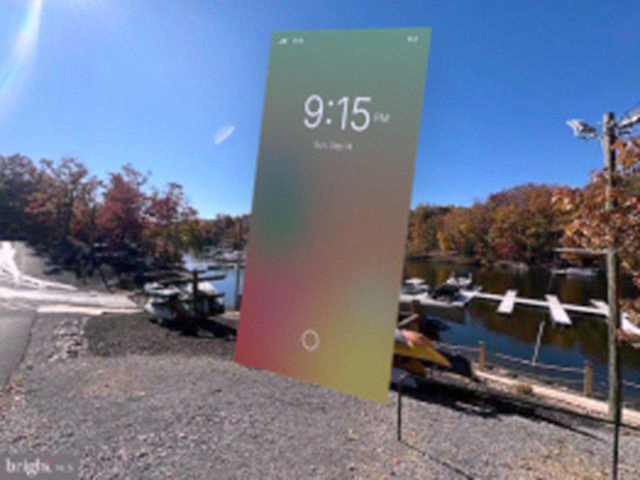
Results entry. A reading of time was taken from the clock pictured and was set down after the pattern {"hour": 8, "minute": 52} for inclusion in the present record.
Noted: {"hour": 9, "minute": 15}
